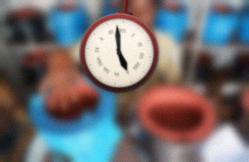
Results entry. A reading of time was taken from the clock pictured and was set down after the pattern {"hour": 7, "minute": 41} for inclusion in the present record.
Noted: {"hour": 4, "minute": 58}
